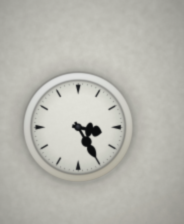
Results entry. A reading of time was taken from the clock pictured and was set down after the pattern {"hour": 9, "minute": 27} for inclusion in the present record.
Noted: {"hour": 3, "minute": 25}
